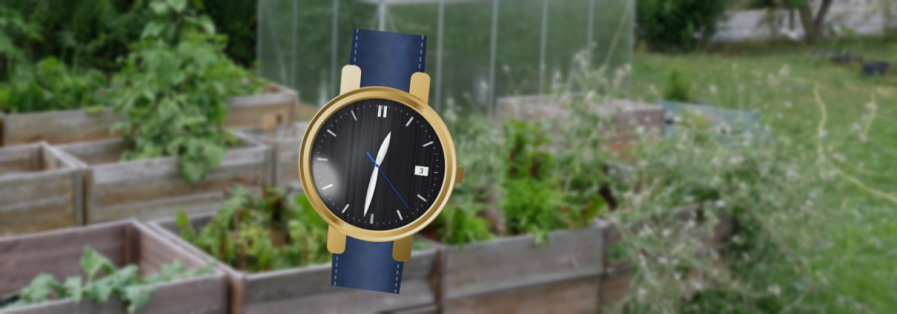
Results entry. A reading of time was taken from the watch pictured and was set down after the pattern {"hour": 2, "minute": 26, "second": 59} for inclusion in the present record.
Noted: {"hour": 12, "minute": 31, "second": 23}
